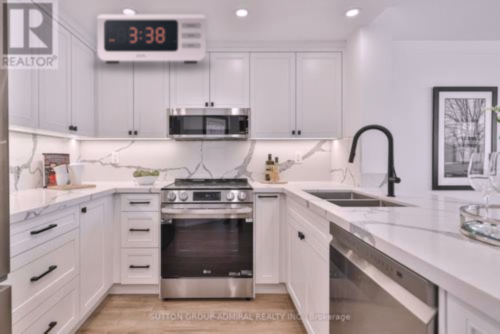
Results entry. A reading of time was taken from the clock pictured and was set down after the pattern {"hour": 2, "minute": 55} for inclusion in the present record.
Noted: {"hour": 3, "minute": 38}
